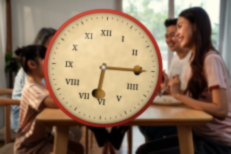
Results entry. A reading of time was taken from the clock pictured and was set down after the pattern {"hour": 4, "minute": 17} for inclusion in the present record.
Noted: {"hour": 6, "minute": 15}
